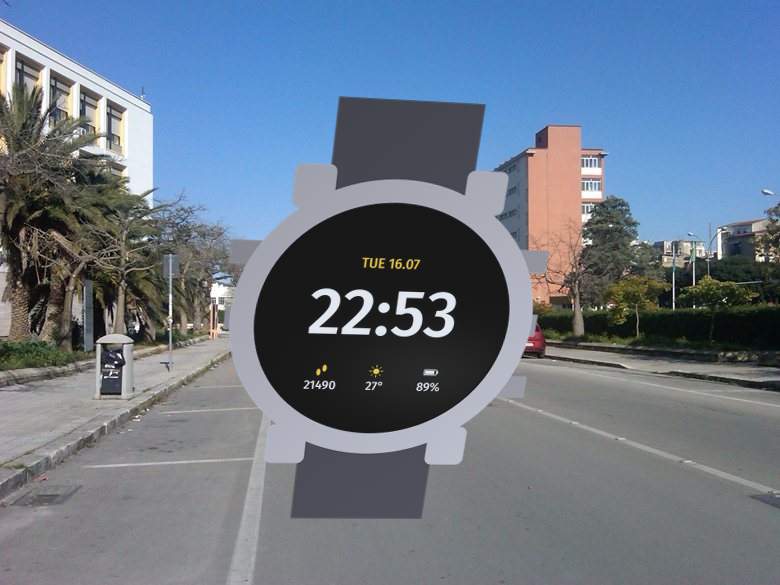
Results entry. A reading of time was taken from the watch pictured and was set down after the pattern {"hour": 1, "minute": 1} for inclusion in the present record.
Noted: {"hour": 22, "minute": 53}
